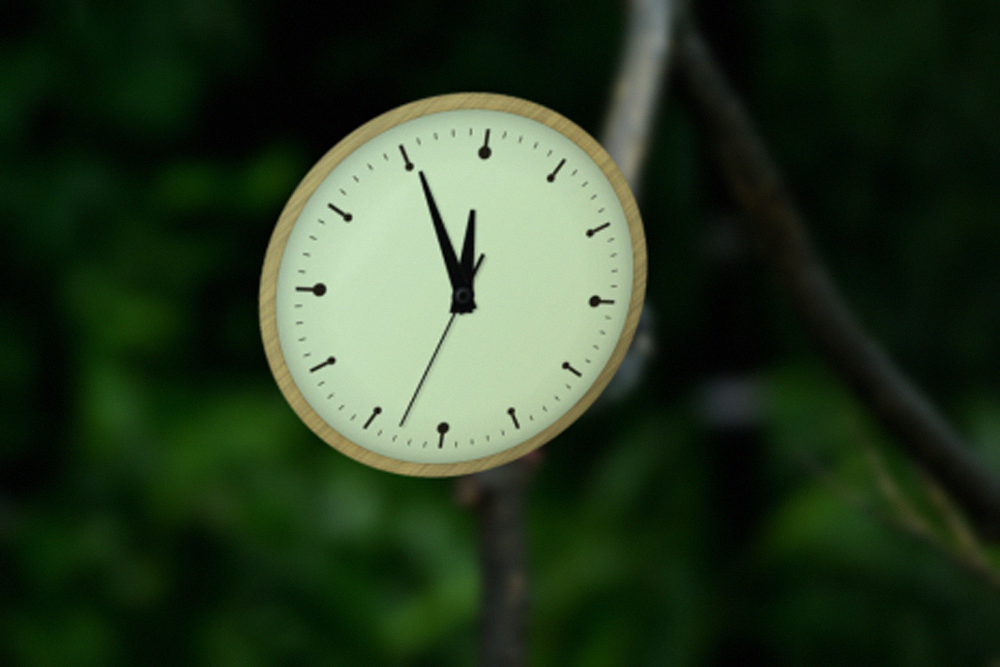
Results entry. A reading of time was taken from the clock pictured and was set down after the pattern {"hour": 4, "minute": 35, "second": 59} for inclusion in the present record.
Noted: {"hour": 11, "minute": 55, "second": 33}
